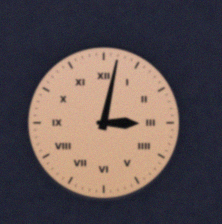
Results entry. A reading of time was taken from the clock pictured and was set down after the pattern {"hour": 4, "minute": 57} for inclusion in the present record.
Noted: {"hour": 3, "minute": 2}
